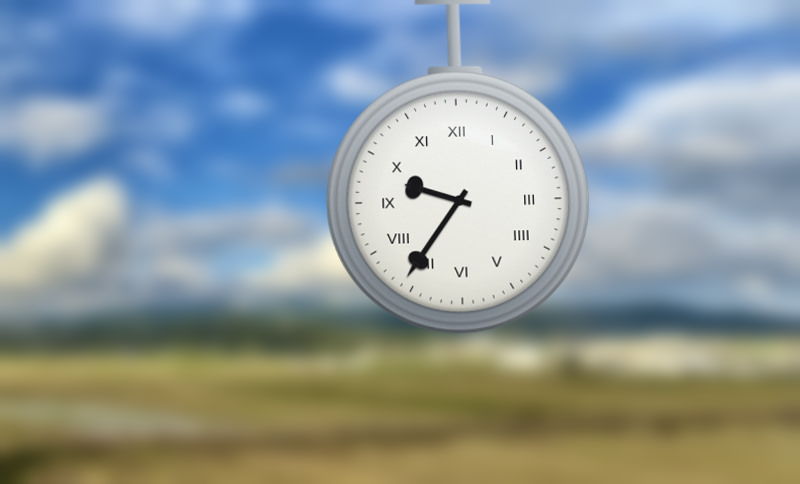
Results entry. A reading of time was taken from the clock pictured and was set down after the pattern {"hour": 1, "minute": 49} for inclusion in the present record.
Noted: {"hour": 9, "minute": 36}
